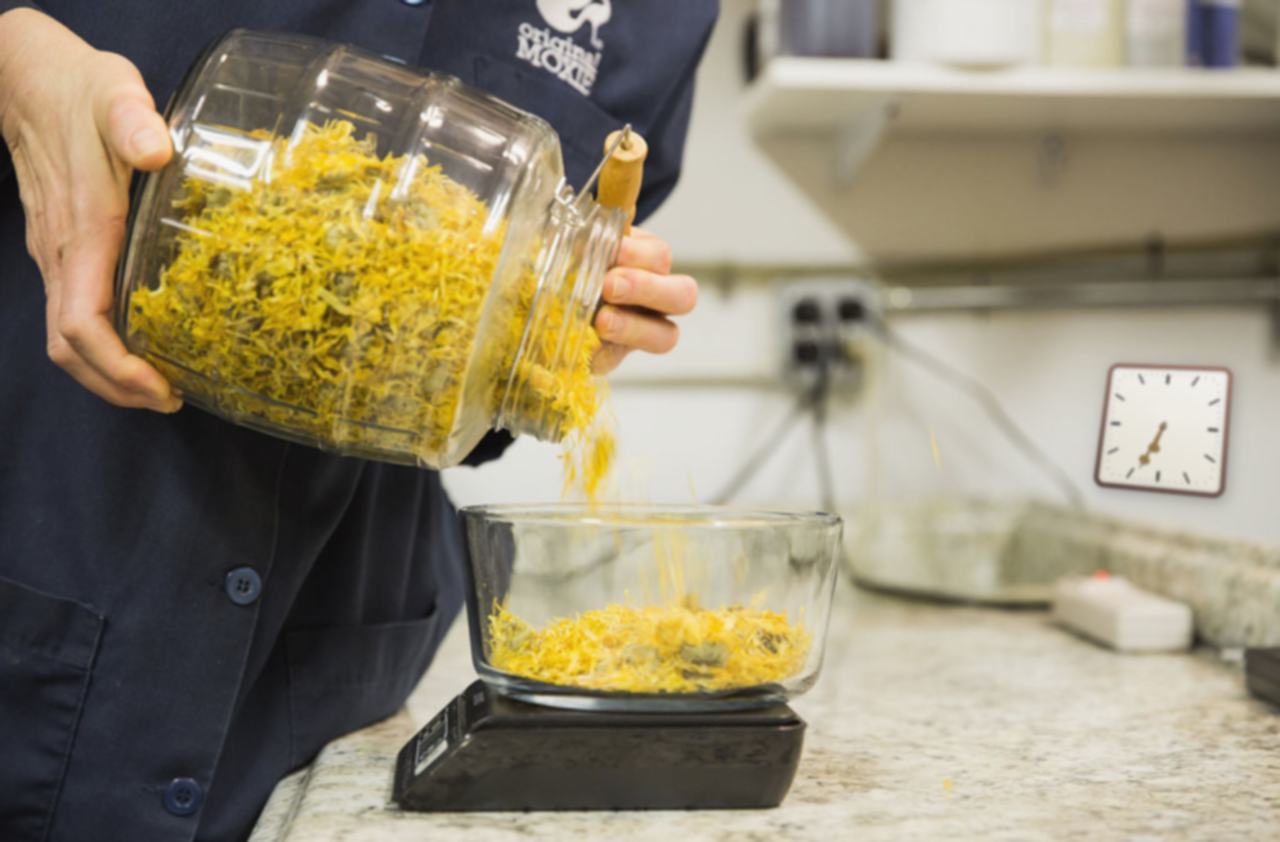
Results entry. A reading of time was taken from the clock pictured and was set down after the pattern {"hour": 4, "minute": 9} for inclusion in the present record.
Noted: {"hour": 6, "minute": 34}
